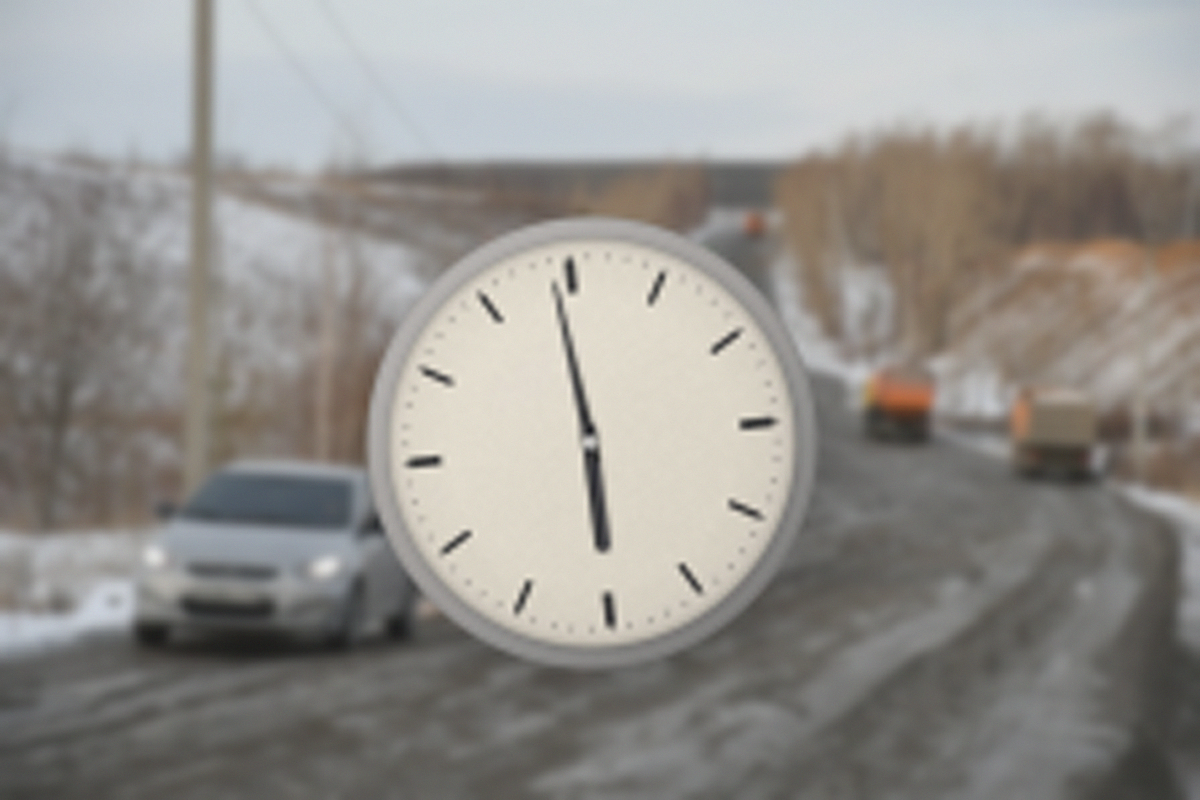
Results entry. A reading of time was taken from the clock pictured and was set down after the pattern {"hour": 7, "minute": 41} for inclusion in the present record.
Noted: {"hour": 5, "minute": 59}
